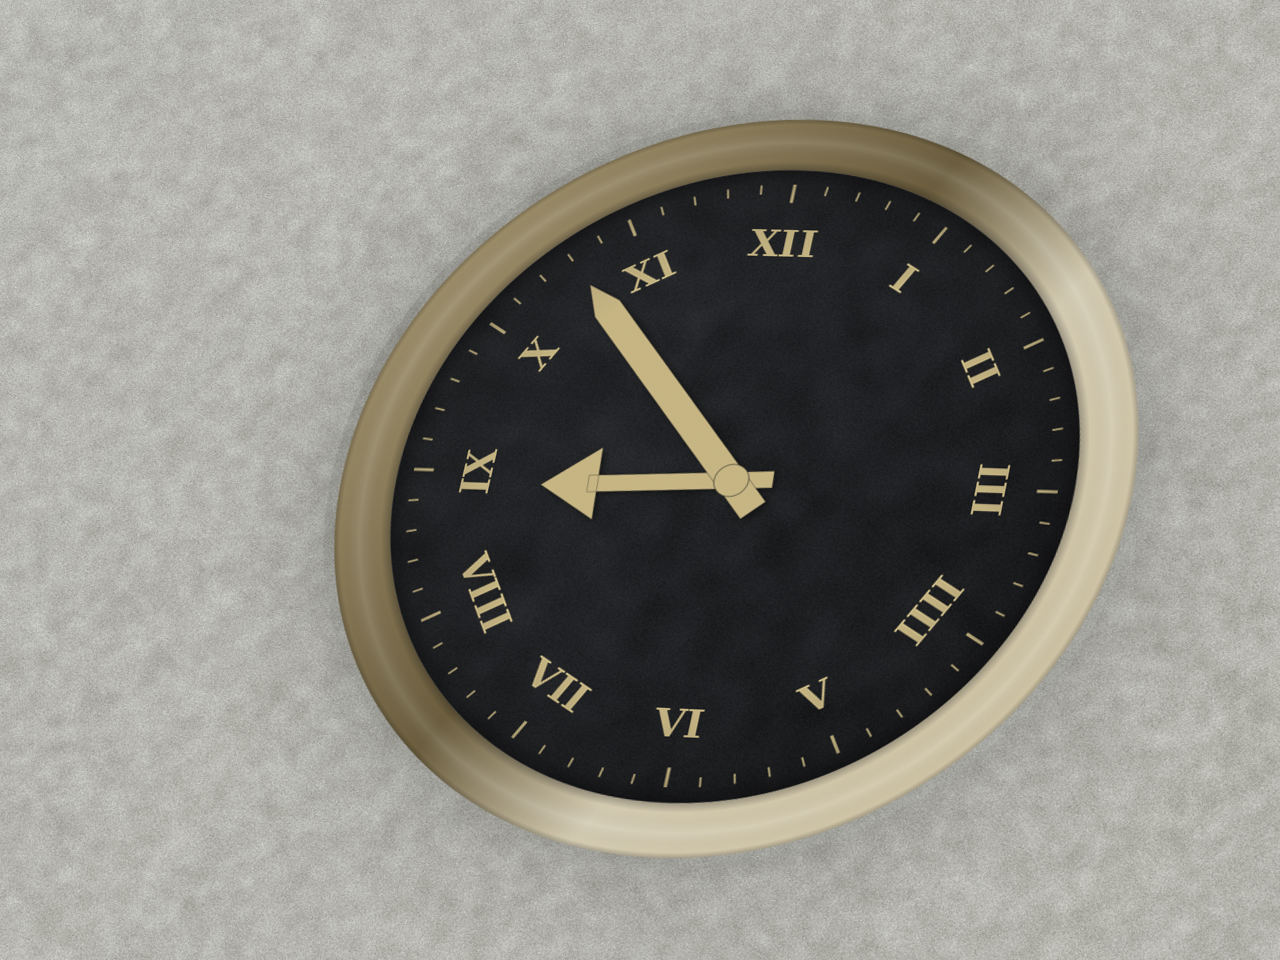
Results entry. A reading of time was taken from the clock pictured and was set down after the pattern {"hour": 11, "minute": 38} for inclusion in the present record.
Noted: {"hour": 8, "minute": 53}
